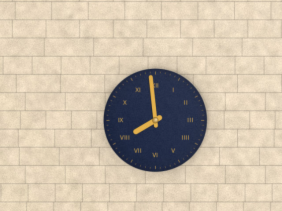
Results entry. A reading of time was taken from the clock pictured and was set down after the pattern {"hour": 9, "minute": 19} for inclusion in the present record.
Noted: {"hour": 7, "minute": 59}
